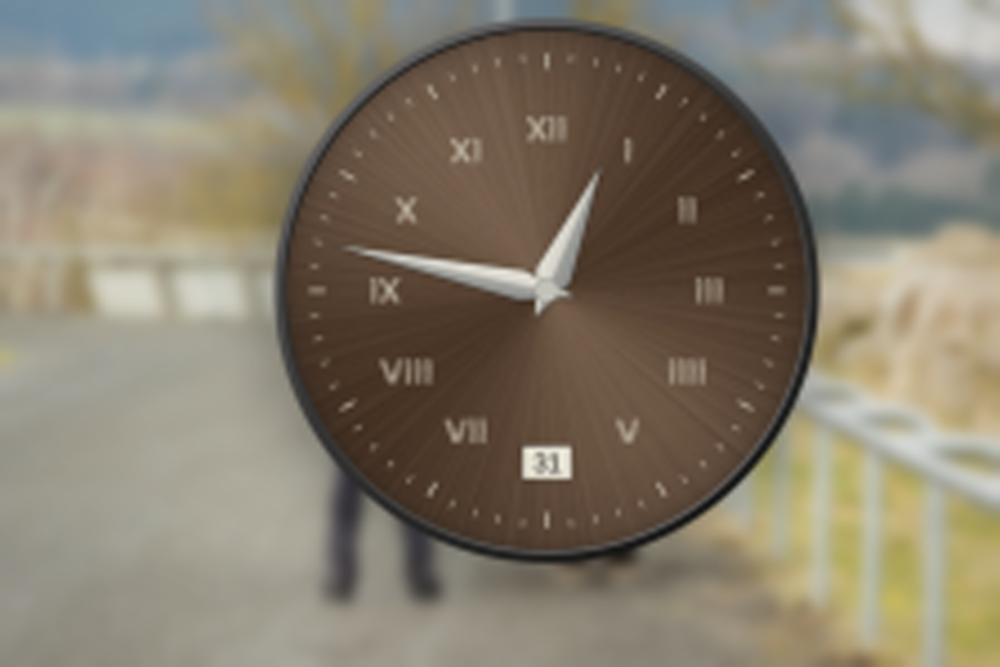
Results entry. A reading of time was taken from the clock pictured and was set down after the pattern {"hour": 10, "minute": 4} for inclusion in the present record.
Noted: {"hour": 12, "minute": 47}
